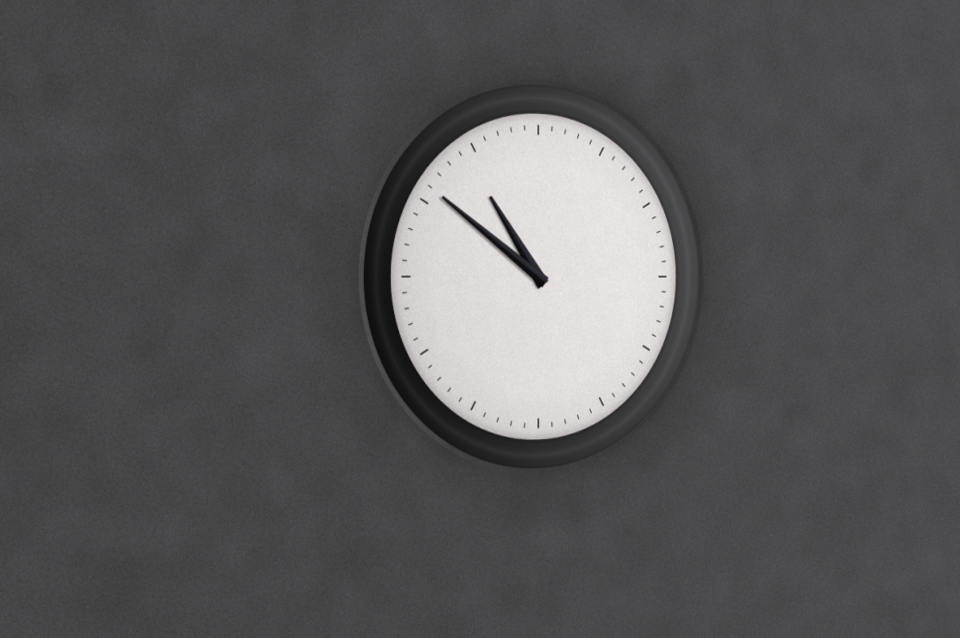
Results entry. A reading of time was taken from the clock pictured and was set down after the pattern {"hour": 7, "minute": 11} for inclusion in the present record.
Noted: {"hour": 10, "minute": 51}
